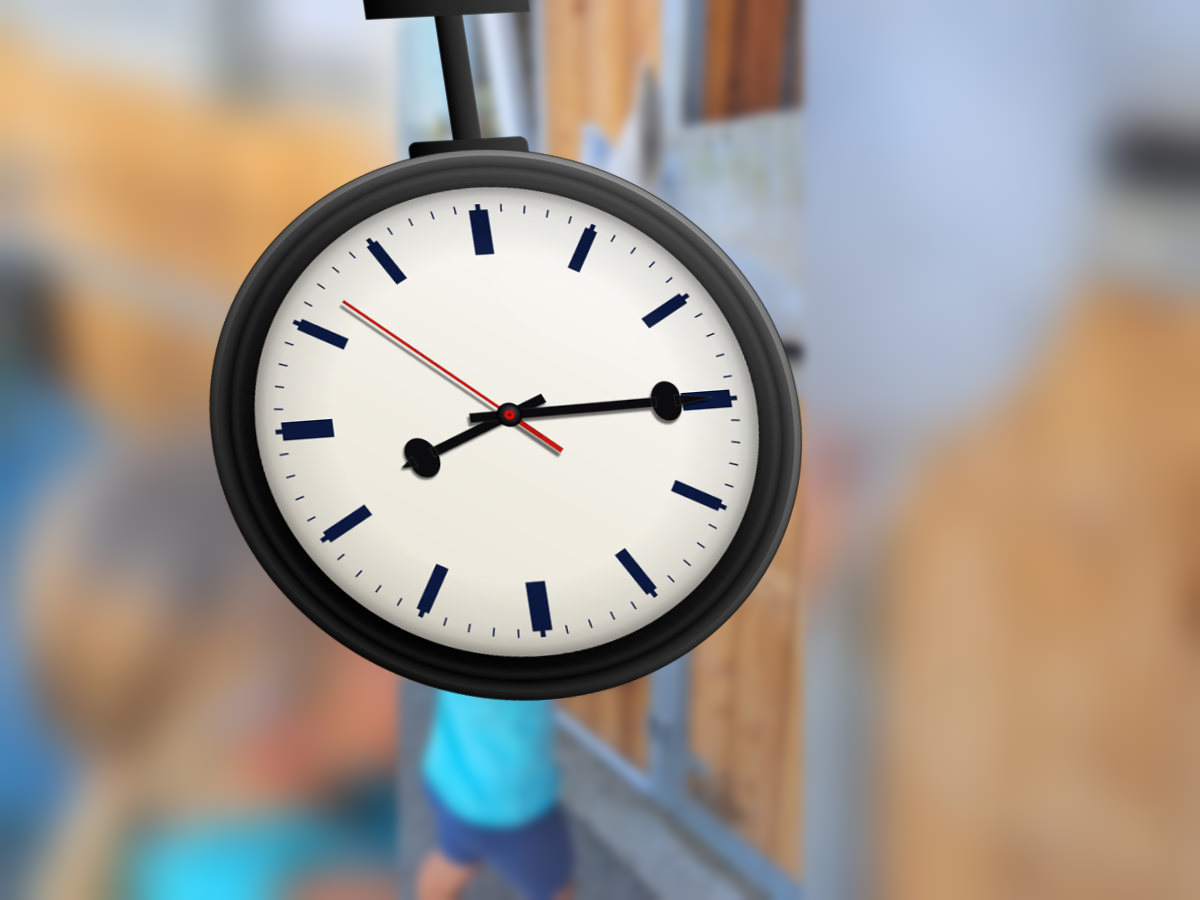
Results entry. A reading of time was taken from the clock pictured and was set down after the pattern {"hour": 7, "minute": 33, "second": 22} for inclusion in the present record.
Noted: {"hour": 8, "minute": 14, "second": 52}
